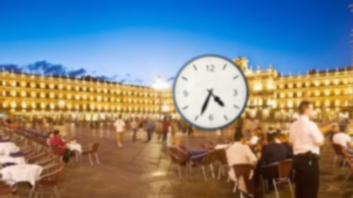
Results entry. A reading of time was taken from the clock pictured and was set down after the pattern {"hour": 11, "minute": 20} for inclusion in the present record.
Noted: {"hour": 4, "minute": 34}
